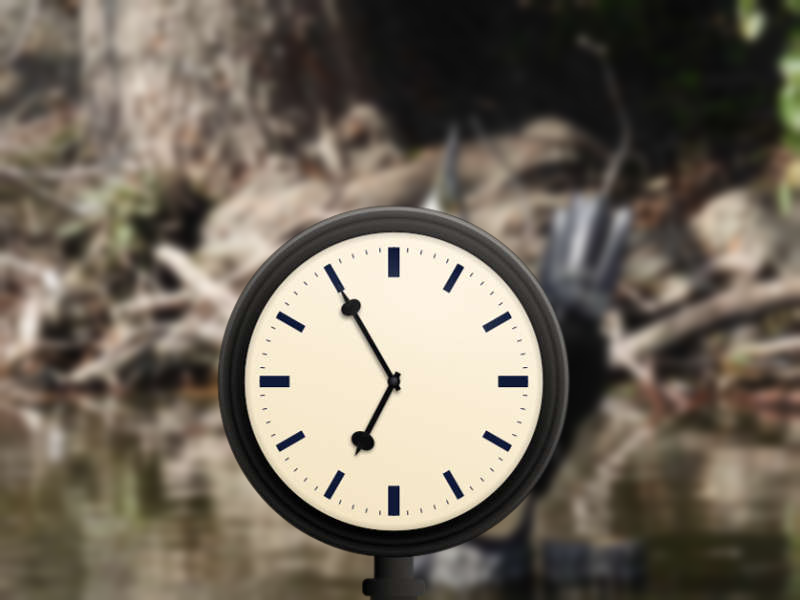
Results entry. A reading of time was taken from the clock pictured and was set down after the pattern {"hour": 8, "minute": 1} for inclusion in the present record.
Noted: {"hour": 6, "minute": 55}
